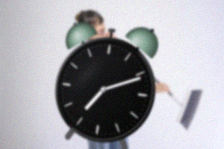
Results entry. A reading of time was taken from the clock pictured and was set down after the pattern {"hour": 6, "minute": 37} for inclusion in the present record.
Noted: {"hour": 7, "minute": 11}
